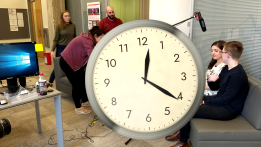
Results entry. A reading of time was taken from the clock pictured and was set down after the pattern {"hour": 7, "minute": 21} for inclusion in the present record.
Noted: {"hour": 12, "minute": 21}
